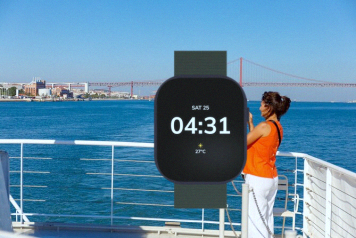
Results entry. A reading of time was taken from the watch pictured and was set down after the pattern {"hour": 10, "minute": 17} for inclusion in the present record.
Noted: {"hour": 4, "minute": 31}
